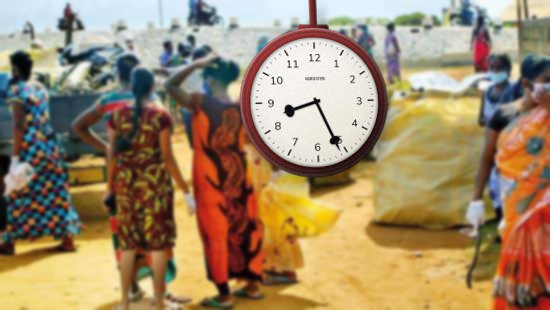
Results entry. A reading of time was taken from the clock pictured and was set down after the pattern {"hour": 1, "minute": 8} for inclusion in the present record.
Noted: {"hour": 8, "minute": 26}
